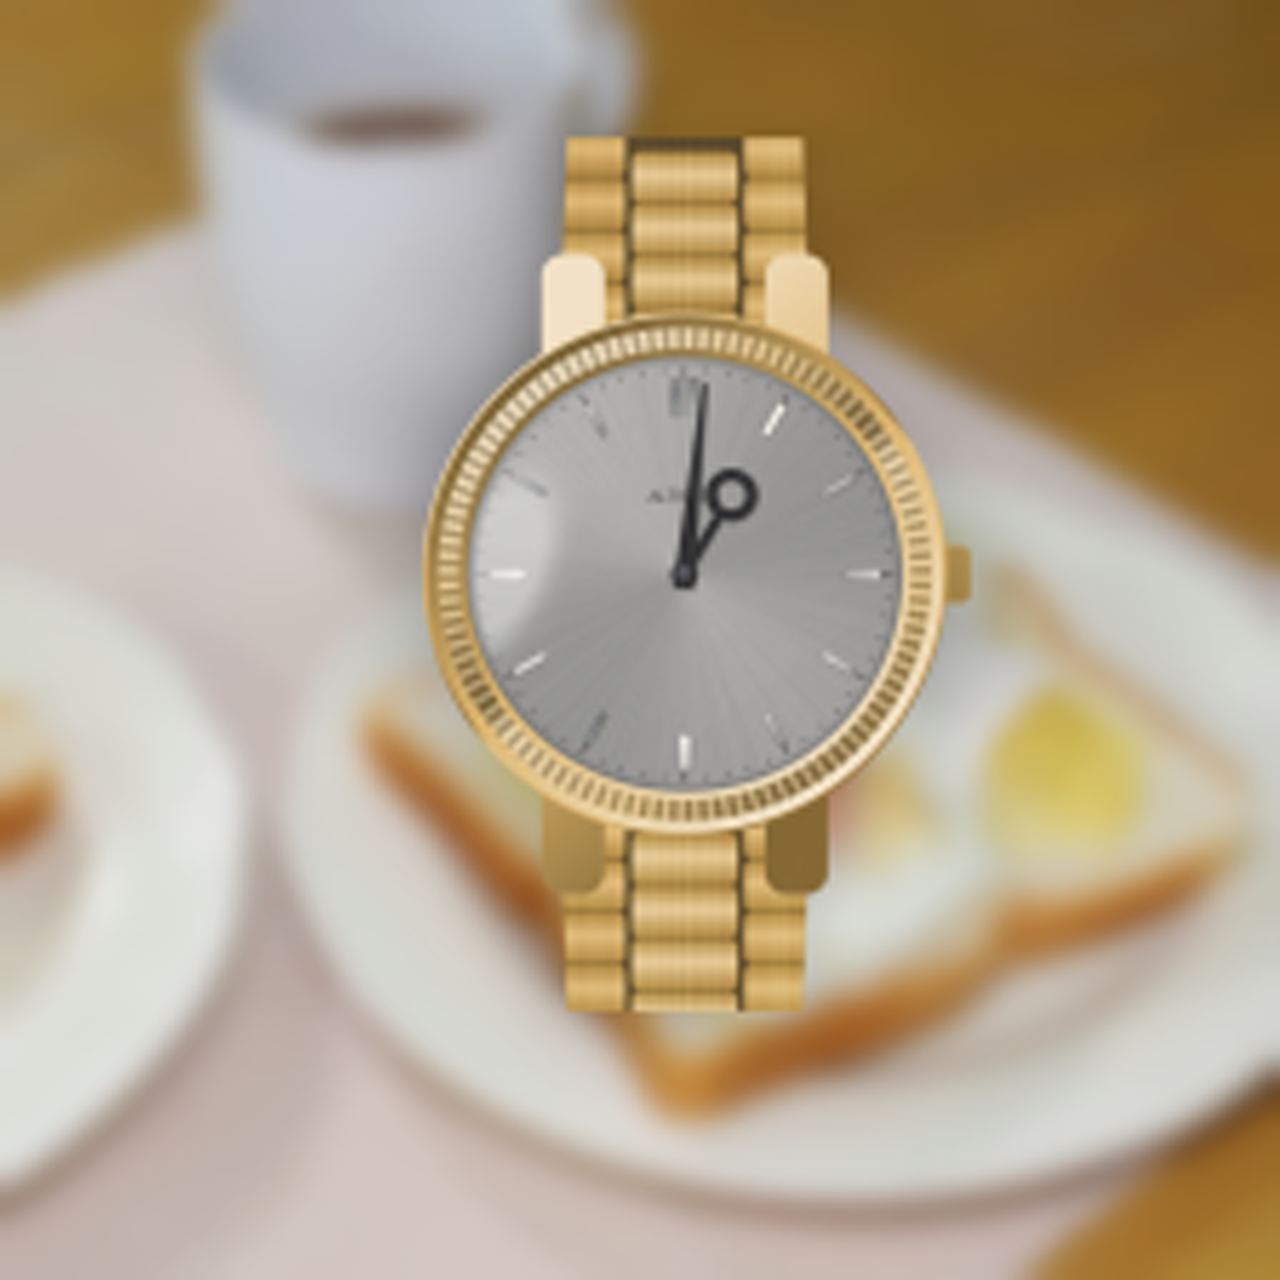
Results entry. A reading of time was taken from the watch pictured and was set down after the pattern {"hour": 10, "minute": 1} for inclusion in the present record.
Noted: {"hour": 1, "minute": 1}
